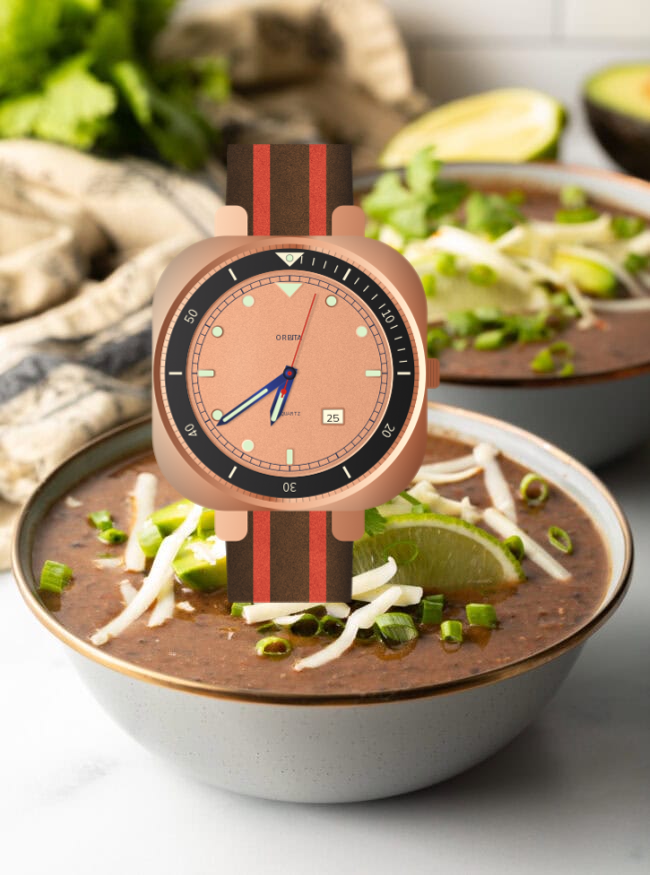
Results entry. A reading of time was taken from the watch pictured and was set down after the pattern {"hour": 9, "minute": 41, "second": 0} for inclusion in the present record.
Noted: {"hour": 6, "minute": 39, "second": 3}
